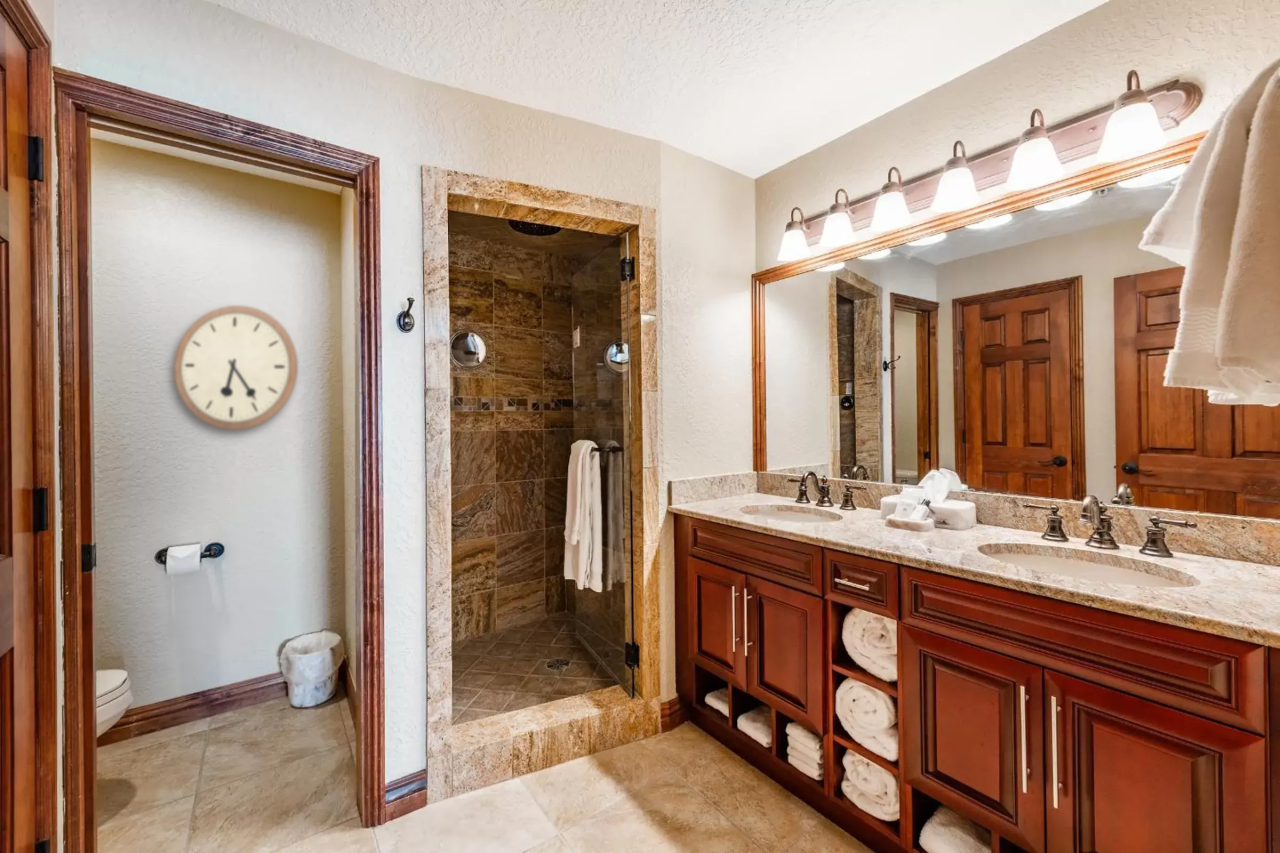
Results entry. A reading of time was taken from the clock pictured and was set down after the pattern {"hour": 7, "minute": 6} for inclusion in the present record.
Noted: {"hour": 6, "minute": 24}
